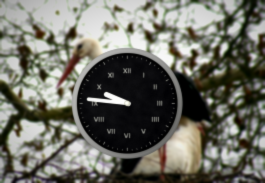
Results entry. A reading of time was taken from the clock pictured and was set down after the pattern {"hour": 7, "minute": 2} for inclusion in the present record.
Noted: {"hour": 9, "minute": 46}
